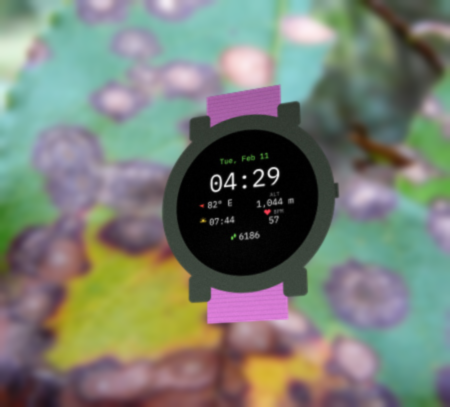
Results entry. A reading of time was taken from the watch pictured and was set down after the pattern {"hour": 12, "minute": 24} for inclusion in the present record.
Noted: {"hour": 4, "minute": 29}
